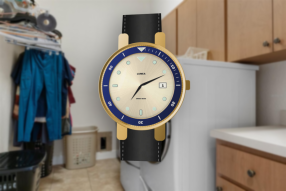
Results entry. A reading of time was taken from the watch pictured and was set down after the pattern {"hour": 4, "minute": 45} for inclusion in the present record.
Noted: {"hour": 7, "minute": 11}
